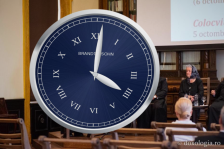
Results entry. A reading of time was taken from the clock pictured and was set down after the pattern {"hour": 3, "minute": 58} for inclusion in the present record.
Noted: {"hour": 4, "minute": 1}
